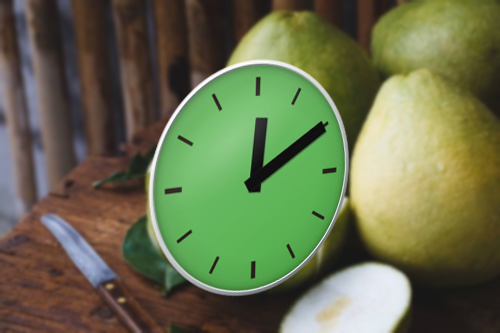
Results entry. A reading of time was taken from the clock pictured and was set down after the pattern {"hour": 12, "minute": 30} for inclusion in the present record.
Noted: {"hour": 12, "minute": 10}
